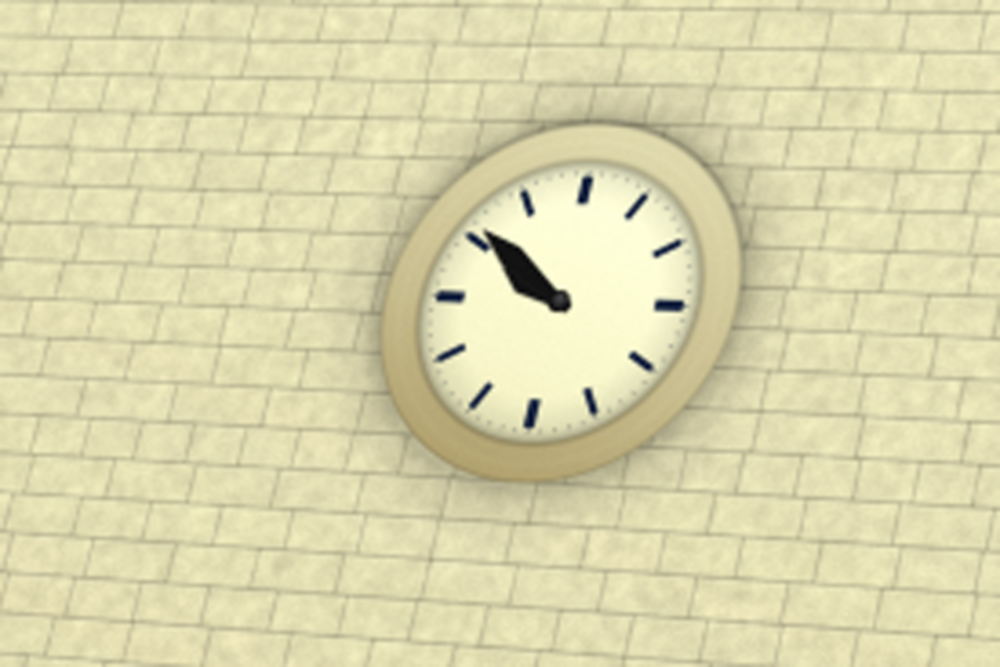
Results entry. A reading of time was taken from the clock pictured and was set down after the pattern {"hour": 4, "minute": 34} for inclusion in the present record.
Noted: {"hour": 9, "minute": 51}
